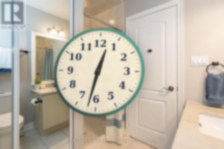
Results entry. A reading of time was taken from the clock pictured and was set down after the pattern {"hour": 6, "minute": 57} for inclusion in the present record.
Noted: {"hour": 12, "minute": 32}
